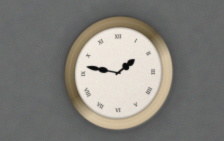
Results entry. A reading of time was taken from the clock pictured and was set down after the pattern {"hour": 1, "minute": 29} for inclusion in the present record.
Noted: {"hour": 1, "minute": 47}
